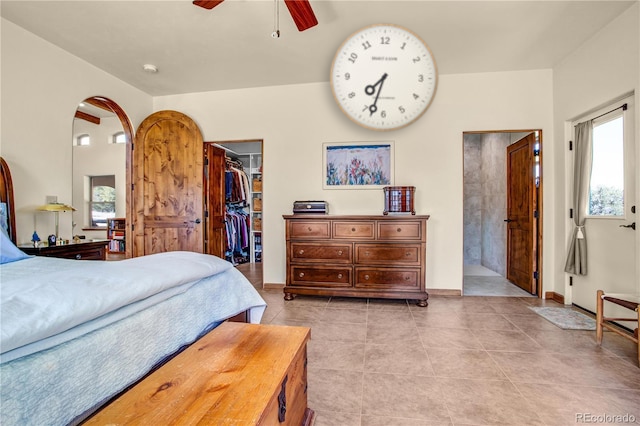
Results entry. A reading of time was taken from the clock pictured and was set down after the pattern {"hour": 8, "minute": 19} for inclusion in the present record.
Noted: {"hour": 7, "minute": 33}
